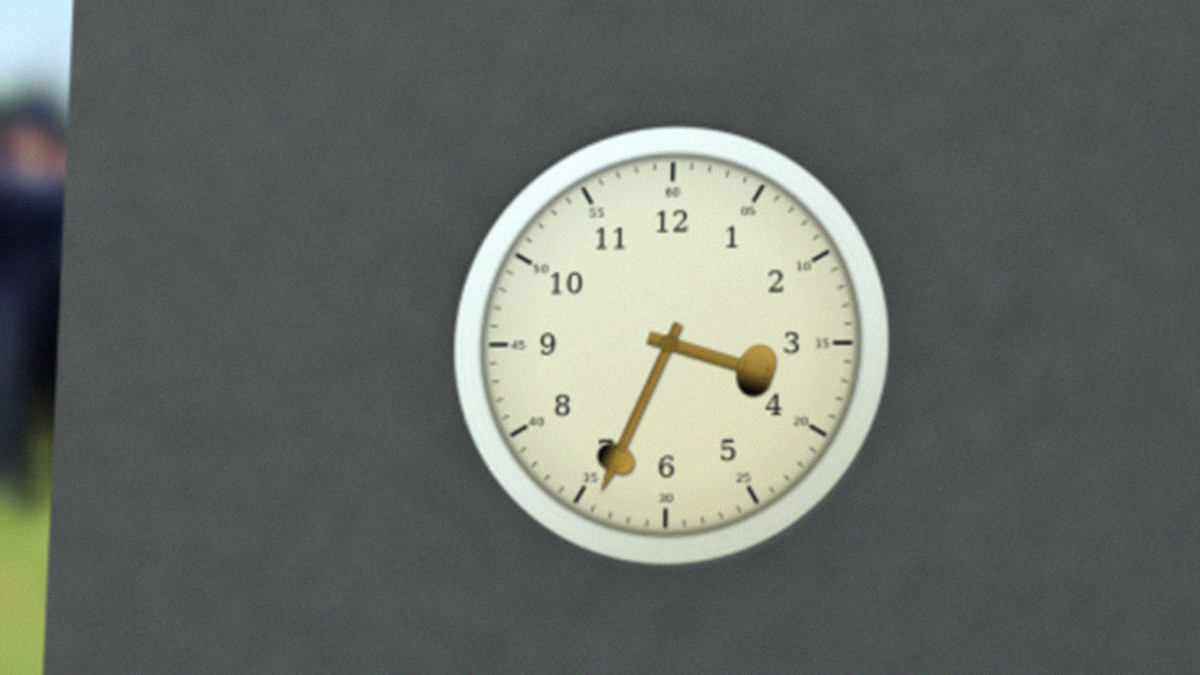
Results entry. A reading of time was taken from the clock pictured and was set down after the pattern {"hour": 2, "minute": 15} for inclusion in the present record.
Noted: {"hour": 3, "minute": 34}
